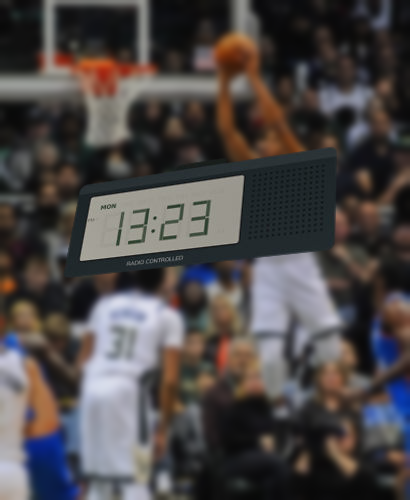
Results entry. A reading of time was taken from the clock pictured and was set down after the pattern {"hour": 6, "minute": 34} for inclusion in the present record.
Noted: {"hour": 13, "minute": 23}
